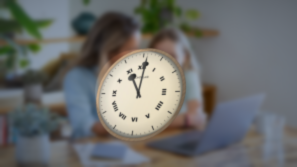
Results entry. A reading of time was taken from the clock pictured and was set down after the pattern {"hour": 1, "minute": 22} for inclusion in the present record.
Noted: {"hour": 11, "minute": 1}
